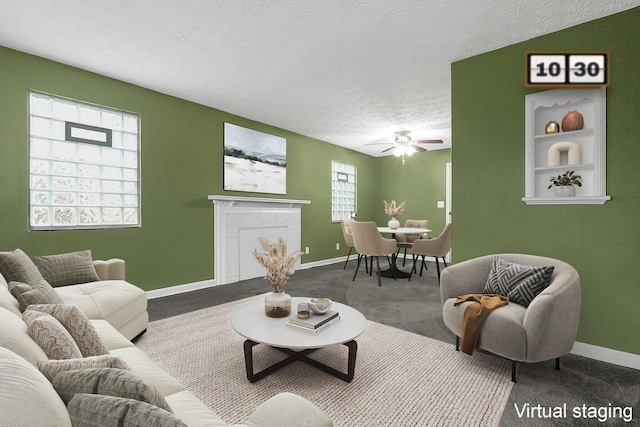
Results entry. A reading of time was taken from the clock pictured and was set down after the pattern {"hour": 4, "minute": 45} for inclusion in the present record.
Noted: {"hour": 10, "minute": 30}
